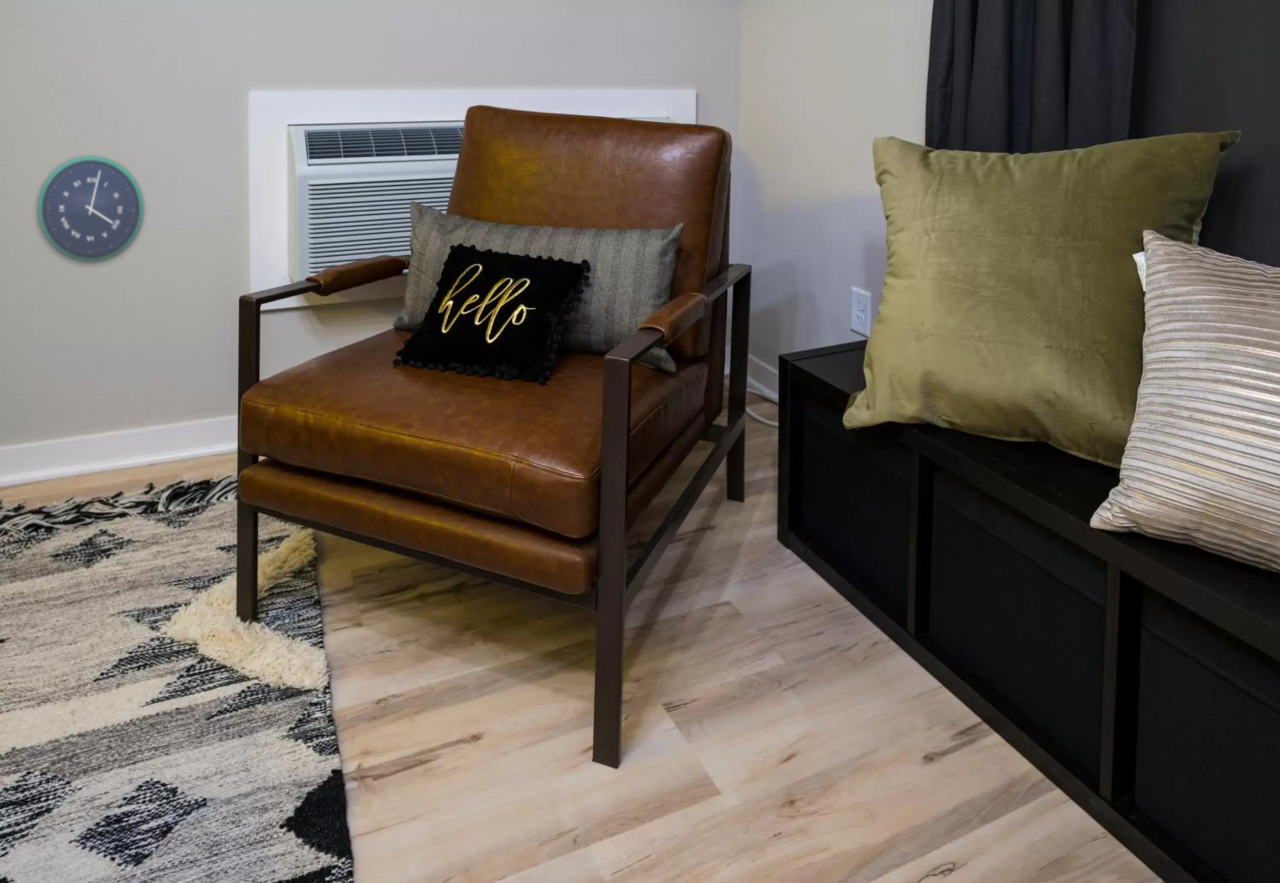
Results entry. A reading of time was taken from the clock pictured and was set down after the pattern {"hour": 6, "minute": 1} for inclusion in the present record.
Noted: {"hour": 4, "minute": 2}
